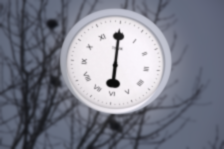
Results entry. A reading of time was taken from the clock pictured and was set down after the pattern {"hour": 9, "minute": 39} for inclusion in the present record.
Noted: {"hour": 6, "minute": 0}
